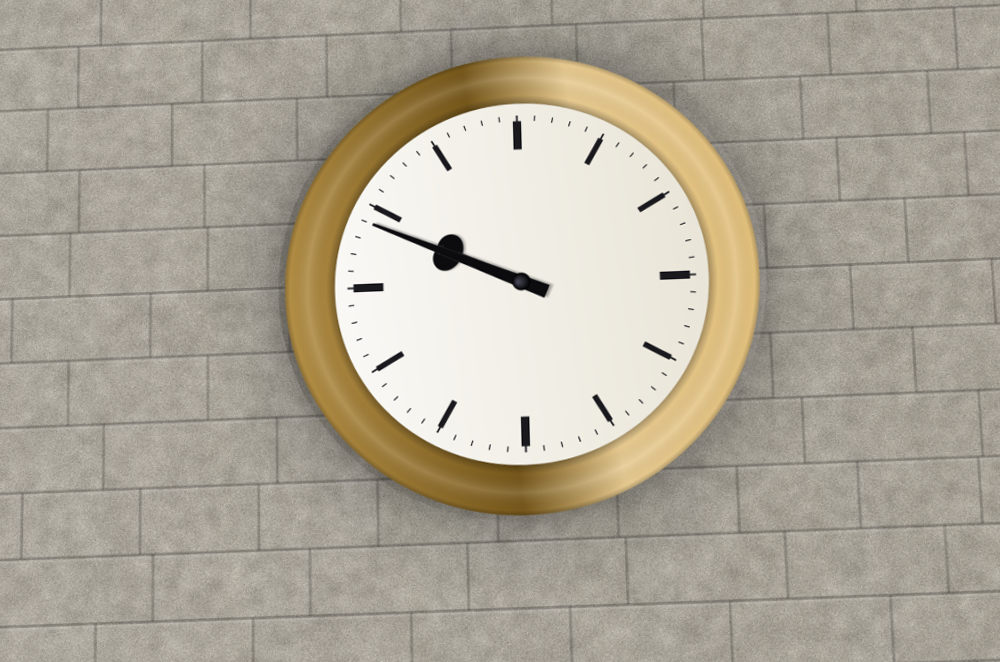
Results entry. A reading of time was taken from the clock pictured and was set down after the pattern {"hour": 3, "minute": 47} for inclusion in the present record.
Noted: {"hour": 9, "minute": 49}
